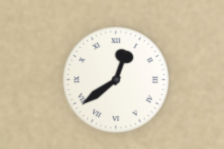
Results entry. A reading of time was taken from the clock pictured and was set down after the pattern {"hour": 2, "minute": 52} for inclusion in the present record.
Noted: {"hour": 12, "minute": 39}
